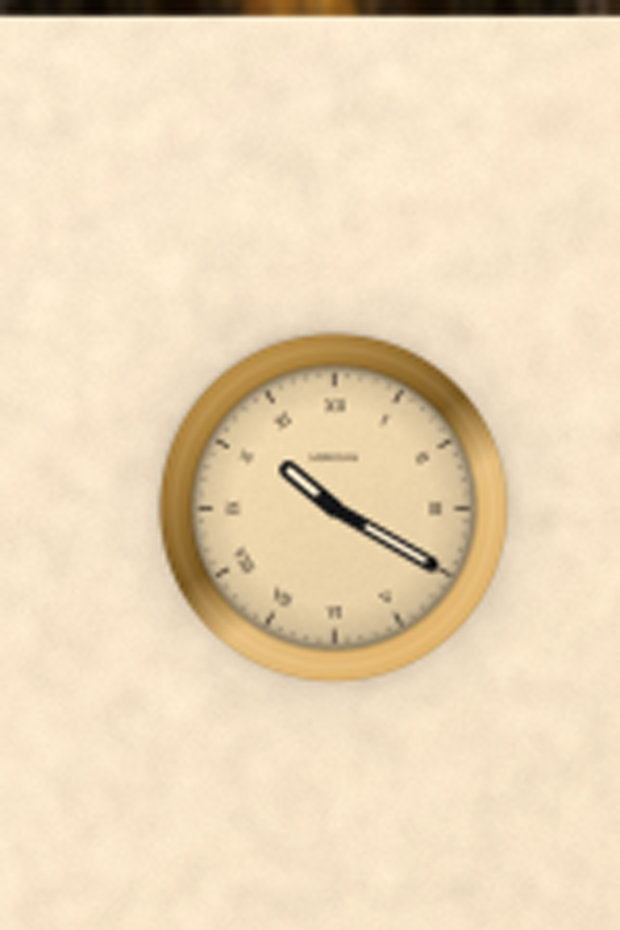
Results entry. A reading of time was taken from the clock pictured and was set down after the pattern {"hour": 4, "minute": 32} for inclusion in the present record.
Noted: {"hour": 10, "minute": 20}
